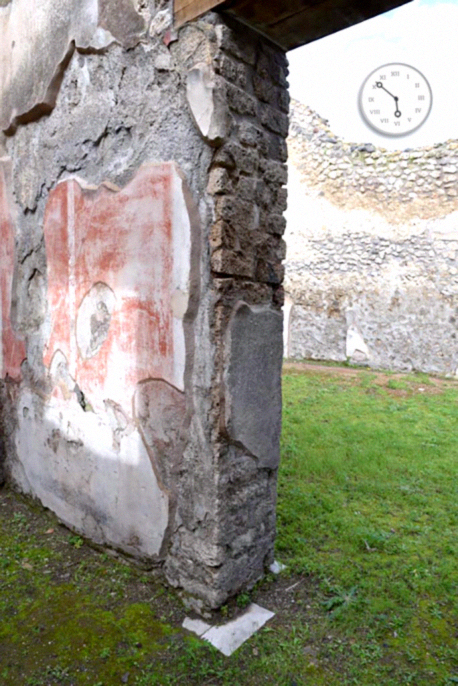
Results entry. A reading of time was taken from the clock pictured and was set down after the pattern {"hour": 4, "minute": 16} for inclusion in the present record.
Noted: {"hour": 5, "minute": 52}
